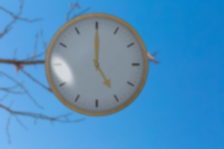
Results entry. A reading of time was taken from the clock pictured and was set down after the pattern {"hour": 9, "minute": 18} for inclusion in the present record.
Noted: {"hour": 5, "minute": 0}
